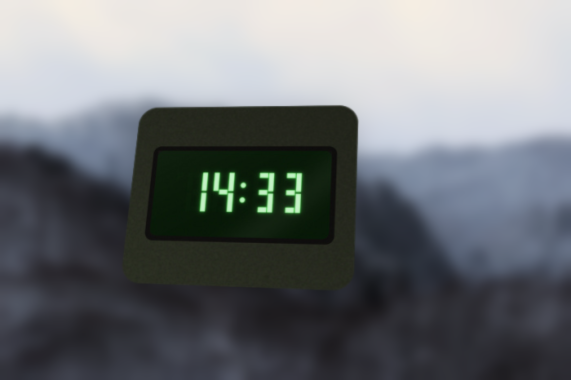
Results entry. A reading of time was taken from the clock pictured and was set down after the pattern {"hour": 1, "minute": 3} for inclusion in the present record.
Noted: {"hour": 14, "minute": 33}
